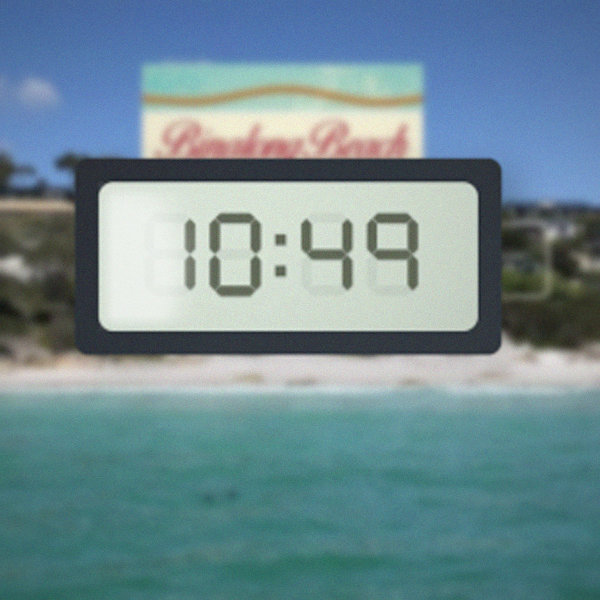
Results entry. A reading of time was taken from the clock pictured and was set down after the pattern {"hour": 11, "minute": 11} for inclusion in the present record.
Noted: {"hour": 10, "minute": 49}
